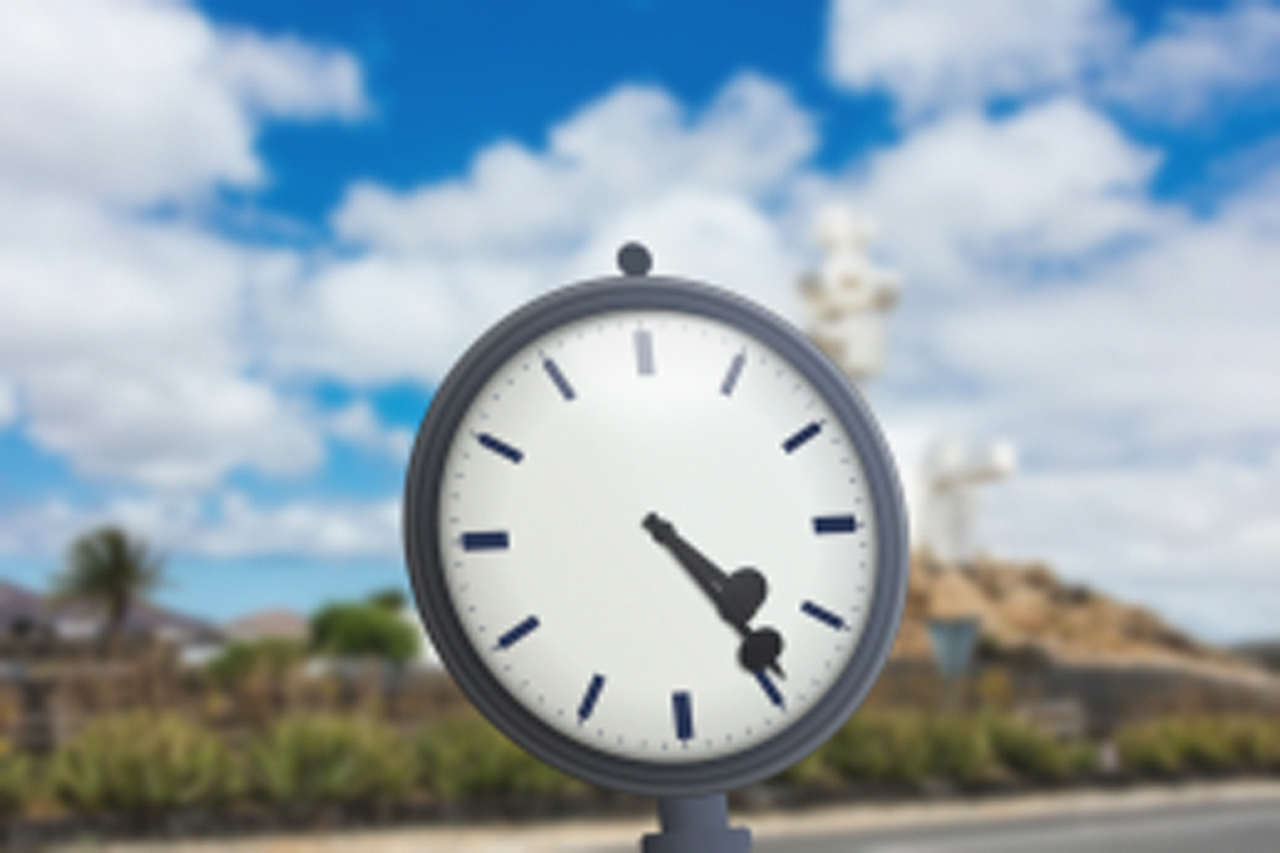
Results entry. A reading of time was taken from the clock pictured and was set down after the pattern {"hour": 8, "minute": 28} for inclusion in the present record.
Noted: {"hour": 4, "minute": 24}
